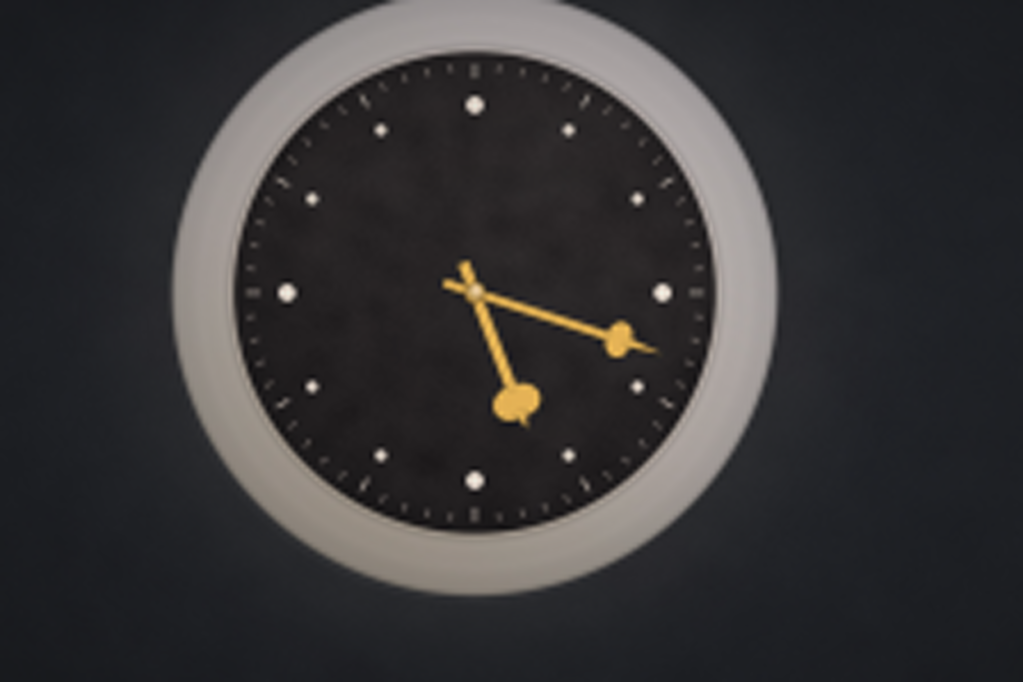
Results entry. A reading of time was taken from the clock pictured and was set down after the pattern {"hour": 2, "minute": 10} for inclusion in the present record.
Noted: {"hour": 5, "minute": 18}
